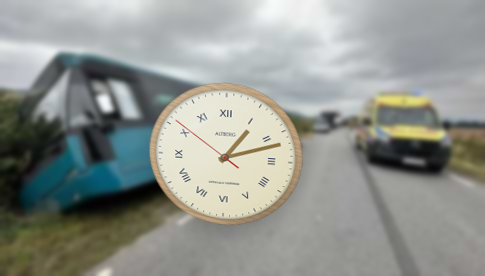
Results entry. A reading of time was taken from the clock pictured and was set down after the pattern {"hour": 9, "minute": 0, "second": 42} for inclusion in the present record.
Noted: {"hour": 1, "minute": 11, "second": 51}
